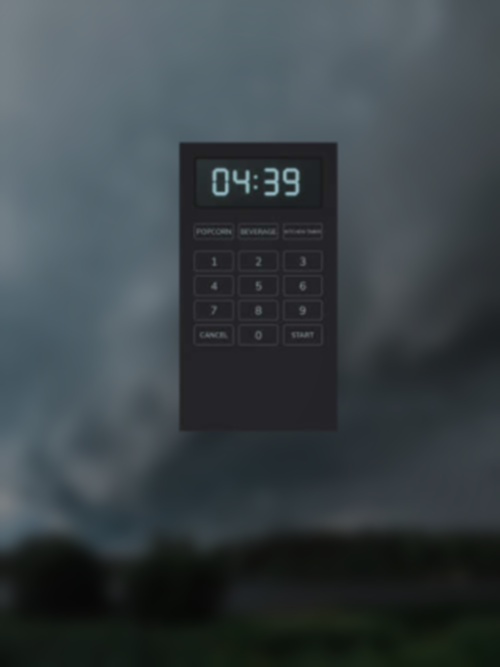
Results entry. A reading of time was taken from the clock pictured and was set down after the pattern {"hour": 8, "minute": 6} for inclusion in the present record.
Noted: {"hour": 4, "minute": 39}
